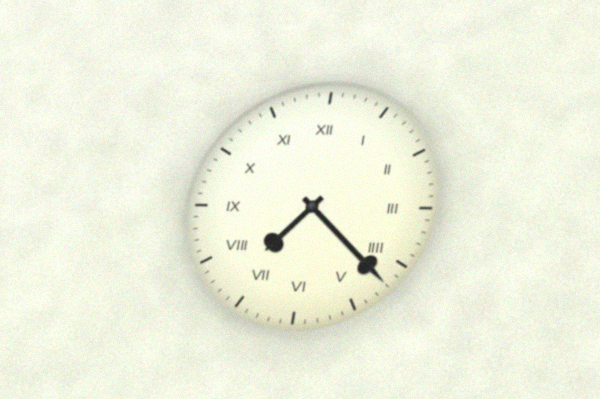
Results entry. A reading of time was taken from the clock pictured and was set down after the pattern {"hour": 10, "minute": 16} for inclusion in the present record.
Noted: {"hour": 7, "minute": 22}
